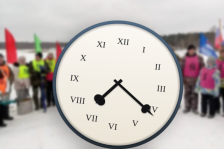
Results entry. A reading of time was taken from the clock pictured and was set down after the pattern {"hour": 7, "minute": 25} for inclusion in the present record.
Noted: {"hour": 7, "minute": 21}
